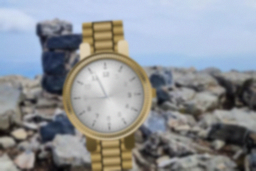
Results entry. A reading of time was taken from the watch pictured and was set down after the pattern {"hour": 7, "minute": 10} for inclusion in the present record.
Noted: {"hour": 8, "minute": 56}
